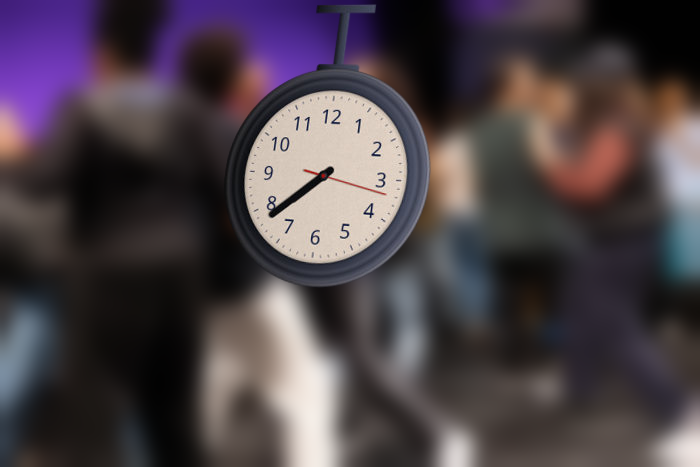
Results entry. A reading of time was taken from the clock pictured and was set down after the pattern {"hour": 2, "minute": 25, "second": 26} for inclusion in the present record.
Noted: {"hour": 7, "minute": 38, "second": 17}
